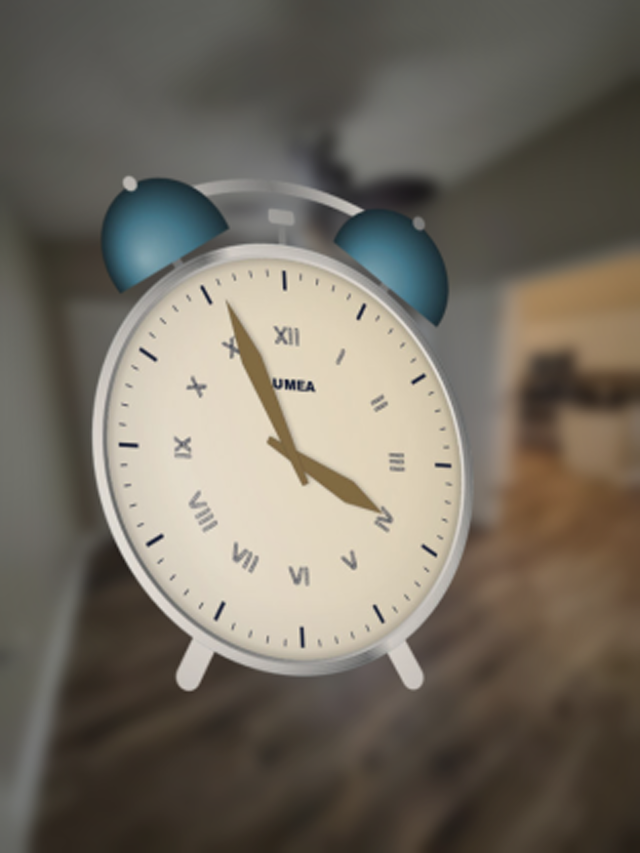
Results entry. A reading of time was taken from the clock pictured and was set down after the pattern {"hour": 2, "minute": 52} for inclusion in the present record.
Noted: {"hour": 3, "minute": 56}
